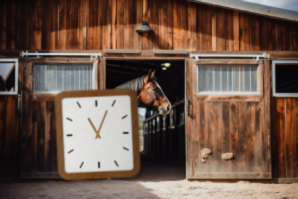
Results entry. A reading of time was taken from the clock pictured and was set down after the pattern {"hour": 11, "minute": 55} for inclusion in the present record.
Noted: {"hour": 11, "minute": 4}
